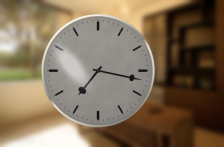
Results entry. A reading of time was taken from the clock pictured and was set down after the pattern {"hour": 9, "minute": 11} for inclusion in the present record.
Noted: {"hour": 7, "minute": 17}
